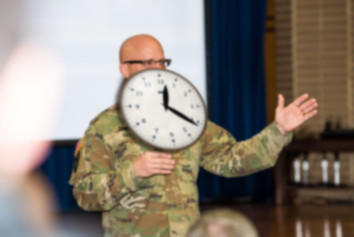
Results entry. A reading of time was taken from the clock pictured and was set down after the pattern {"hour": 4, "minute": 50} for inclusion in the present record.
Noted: {"hour": 12, "minute": 21}
